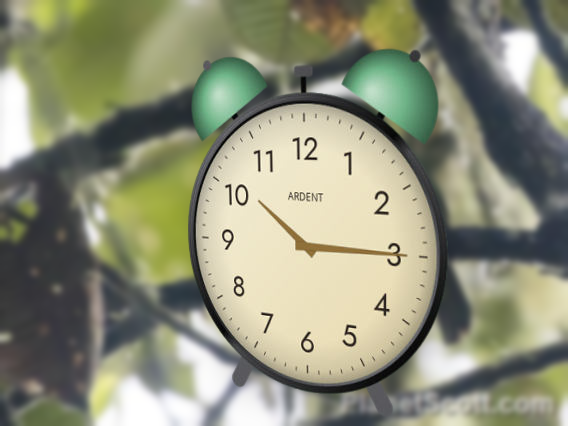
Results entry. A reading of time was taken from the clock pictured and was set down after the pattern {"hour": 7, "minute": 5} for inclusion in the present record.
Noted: {"hour": 10, "minute": 15}
